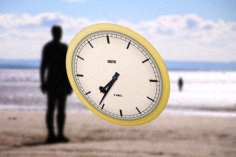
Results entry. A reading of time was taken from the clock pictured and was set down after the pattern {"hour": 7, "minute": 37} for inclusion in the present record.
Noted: {"hour": 7, "minute": 36}
